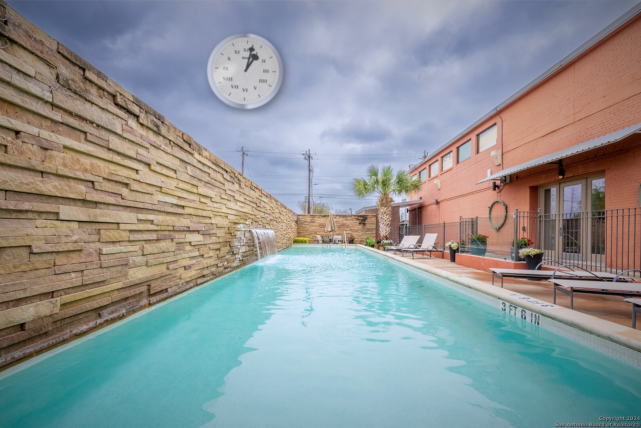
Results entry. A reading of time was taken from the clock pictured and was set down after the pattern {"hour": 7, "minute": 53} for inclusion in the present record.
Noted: {"hour": 1, "minute": 2}
